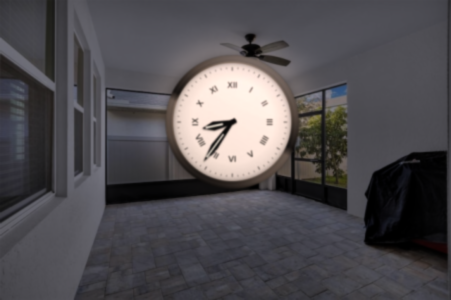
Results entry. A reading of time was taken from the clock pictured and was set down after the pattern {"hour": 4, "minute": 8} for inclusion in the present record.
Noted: {"hour": 8, "minute": 36}
